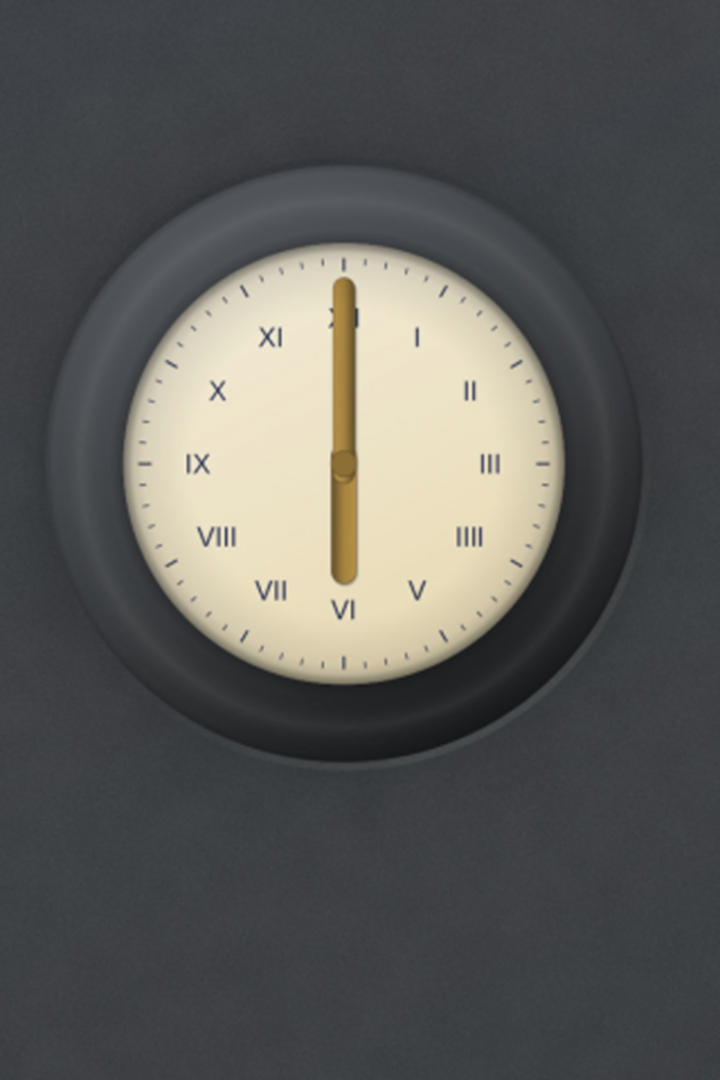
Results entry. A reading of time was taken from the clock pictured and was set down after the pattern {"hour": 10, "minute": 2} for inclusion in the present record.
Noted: {"hour": 6, "minute": 0}
